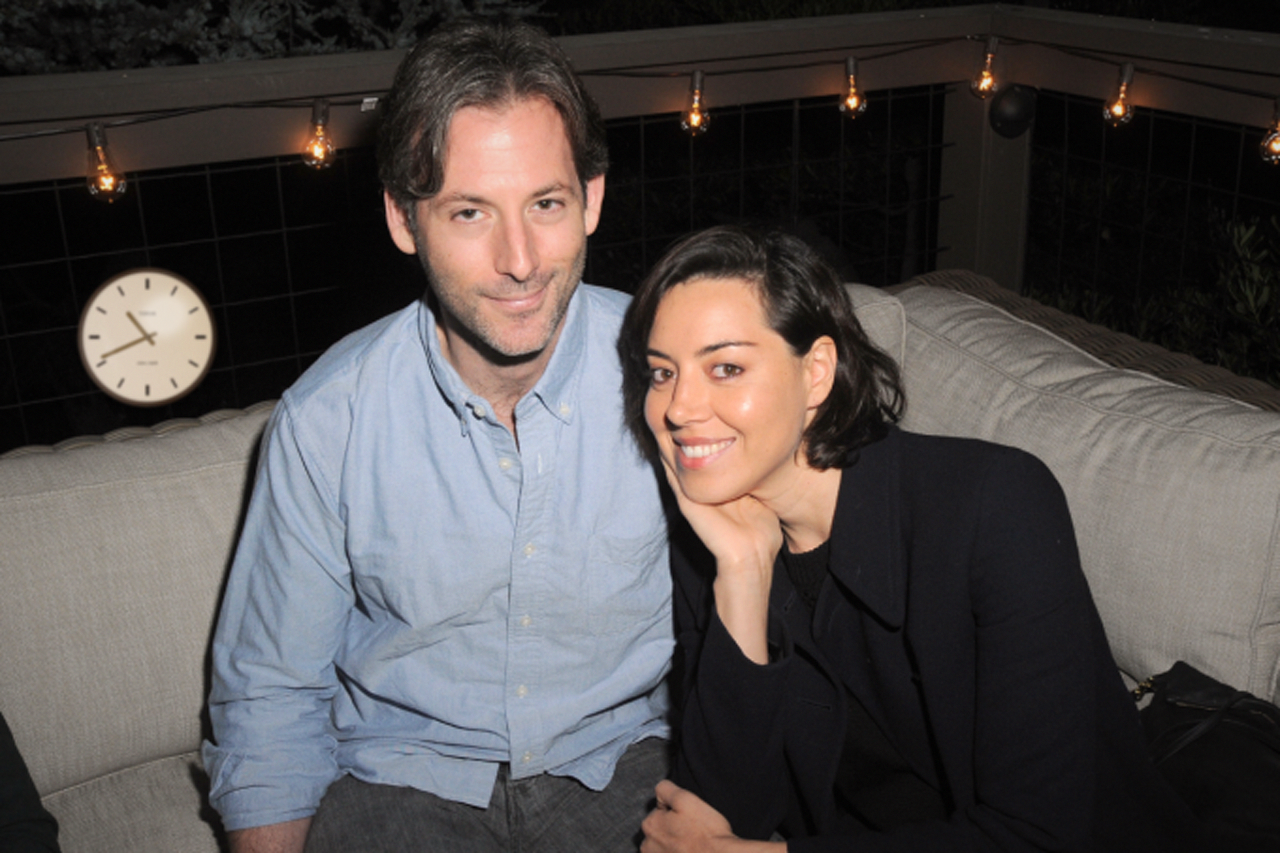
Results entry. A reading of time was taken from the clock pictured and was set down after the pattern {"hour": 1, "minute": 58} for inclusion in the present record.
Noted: {"hour": 10, "minute": 41}
